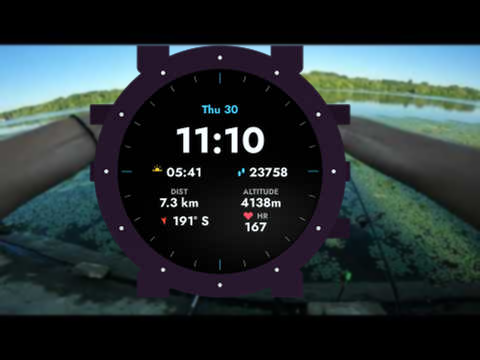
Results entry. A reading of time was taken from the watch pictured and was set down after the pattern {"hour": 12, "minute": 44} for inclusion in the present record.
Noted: {"hour": 11, "minute": 10}
